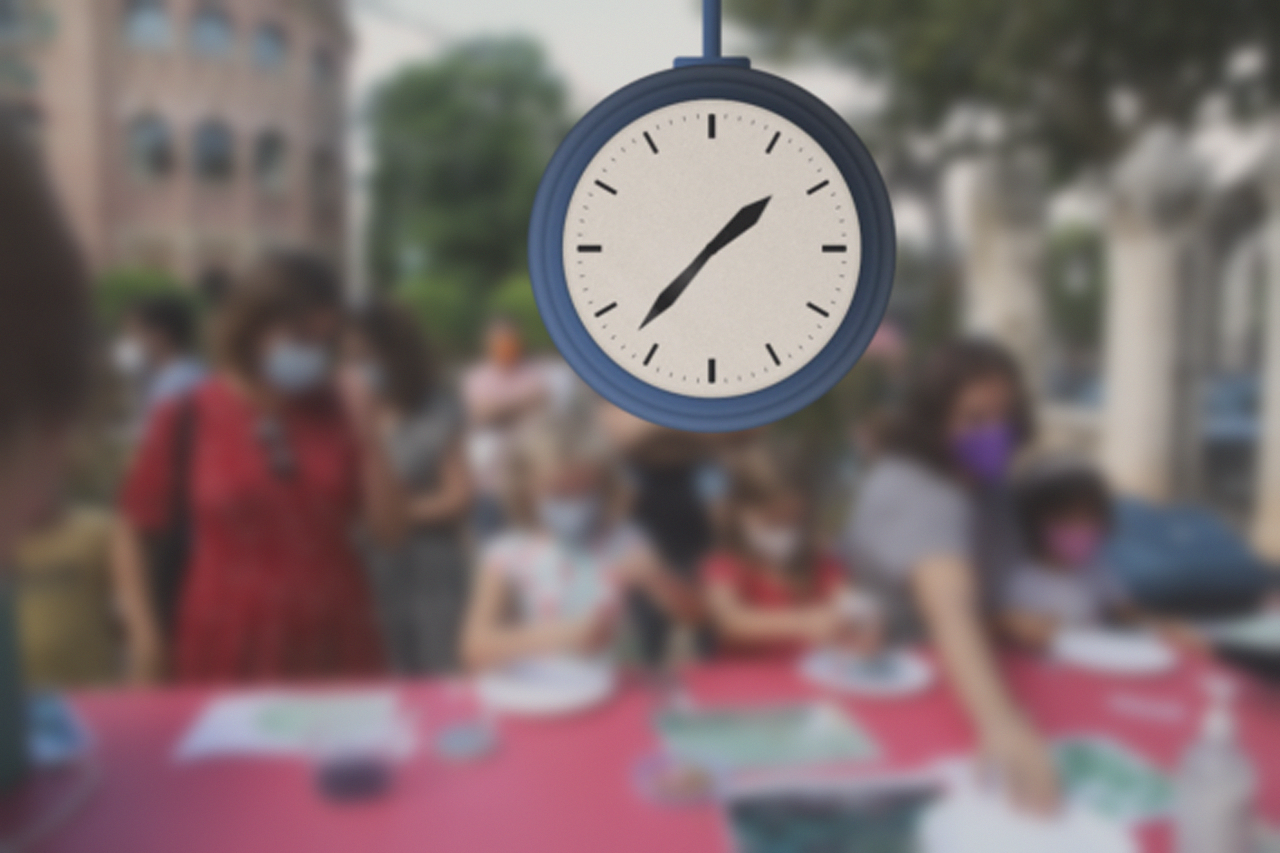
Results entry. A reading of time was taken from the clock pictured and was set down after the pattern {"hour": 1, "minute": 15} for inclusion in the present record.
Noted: {"hour": 1, "minute": 37}
